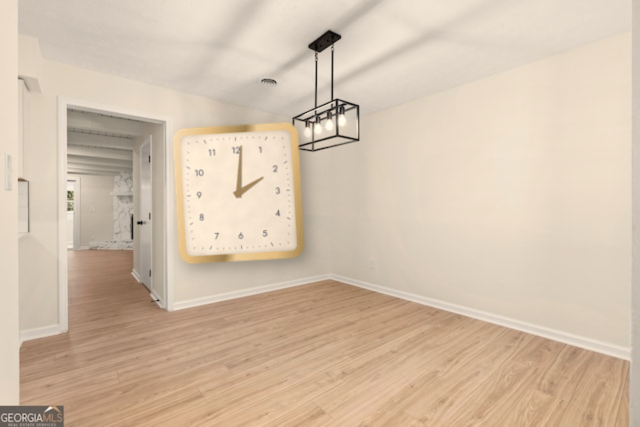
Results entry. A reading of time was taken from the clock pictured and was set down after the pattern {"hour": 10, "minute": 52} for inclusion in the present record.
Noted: {"hour": 2, "minute": 1}
